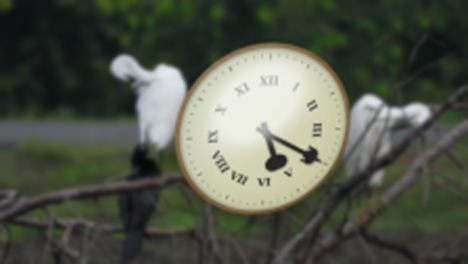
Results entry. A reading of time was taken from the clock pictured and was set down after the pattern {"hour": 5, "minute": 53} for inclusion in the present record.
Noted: {"hour": 5, "minute": 20}
